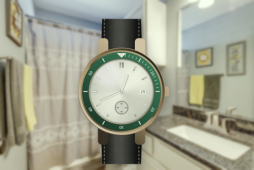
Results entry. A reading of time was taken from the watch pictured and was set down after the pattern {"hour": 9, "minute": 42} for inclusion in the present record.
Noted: {"hour": 12, "minute": 41}
